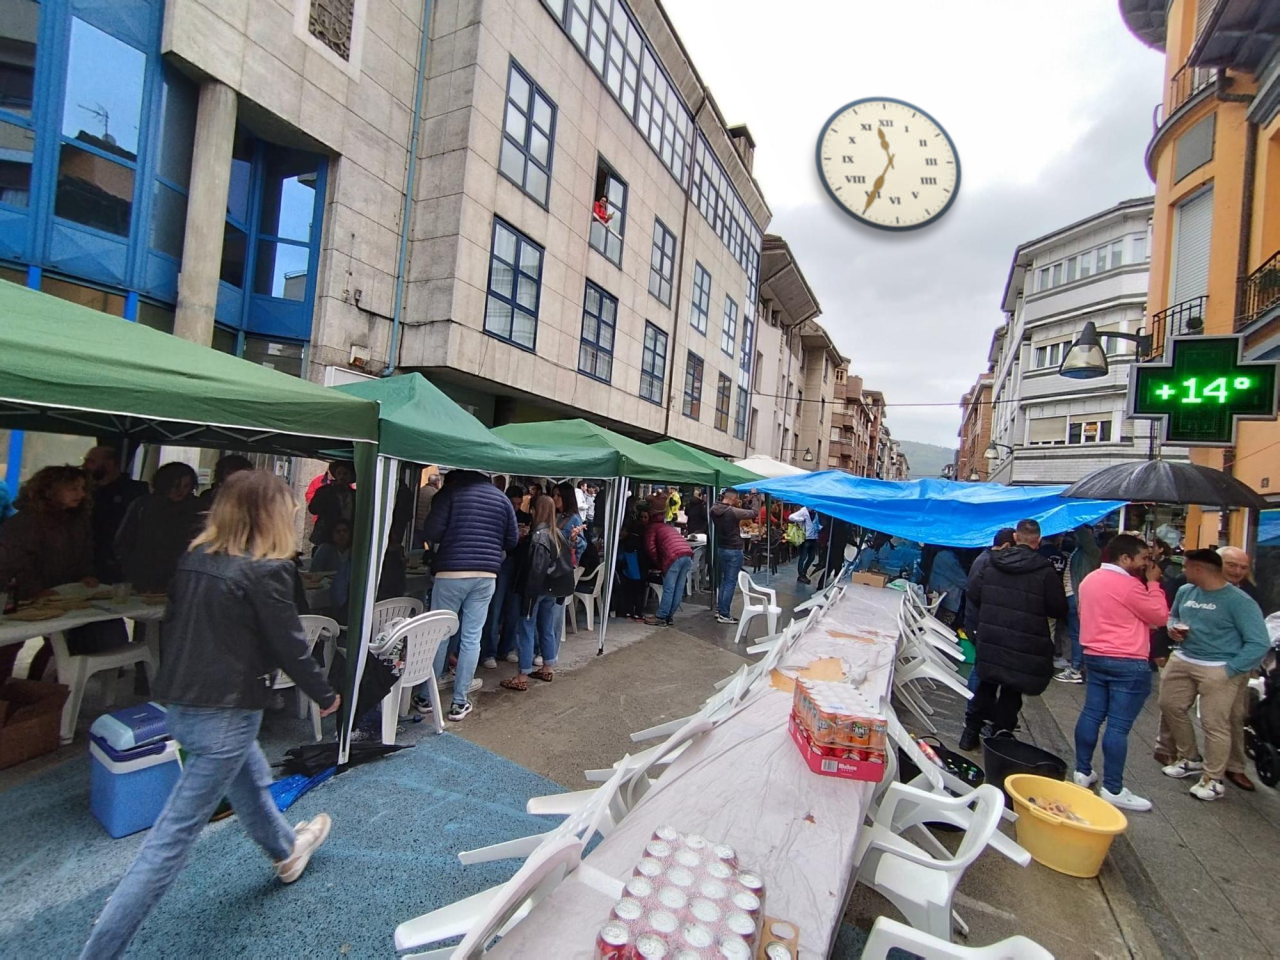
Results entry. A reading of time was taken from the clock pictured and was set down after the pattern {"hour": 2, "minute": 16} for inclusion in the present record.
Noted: {"hour": 11, "minute": 35}
